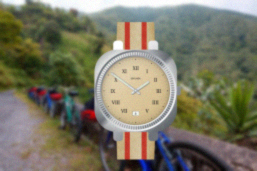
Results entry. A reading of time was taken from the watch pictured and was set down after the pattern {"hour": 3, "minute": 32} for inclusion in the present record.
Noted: {"hour": 1, "minute": 51}
